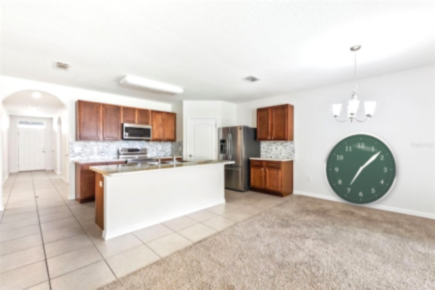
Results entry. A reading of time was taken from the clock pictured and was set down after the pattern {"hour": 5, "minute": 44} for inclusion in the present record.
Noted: {"hour": 7, "minute": 8}
